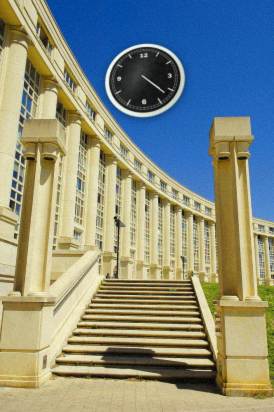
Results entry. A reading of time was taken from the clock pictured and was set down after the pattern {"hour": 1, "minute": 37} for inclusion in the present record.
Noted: {"hour": 4, "minute": 22}
